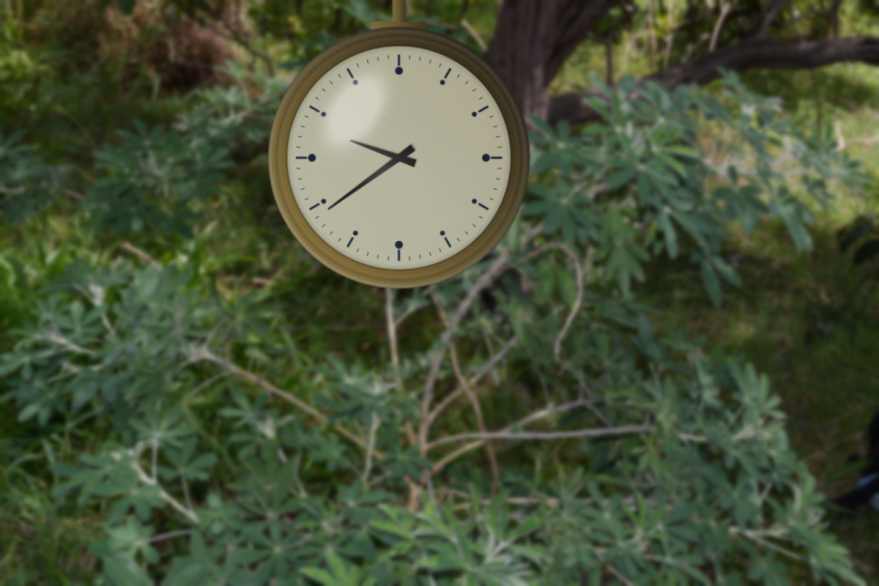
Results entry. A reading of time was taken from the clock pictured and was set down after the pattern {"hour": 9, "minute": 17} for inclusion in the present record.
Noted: {"hour": 9, "minute": 39}
